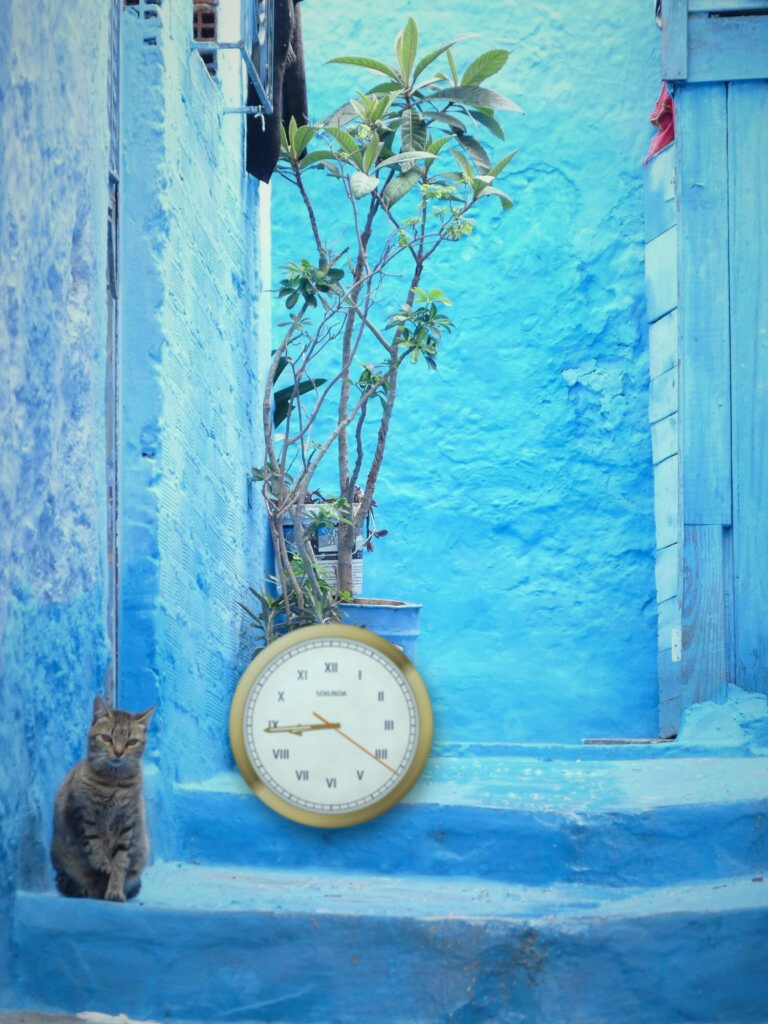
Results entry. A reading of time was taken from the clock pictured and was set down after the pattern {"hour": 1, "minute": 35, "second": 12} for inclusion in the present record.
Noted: {"hour": 8, "minute": 44, "second": 21}
